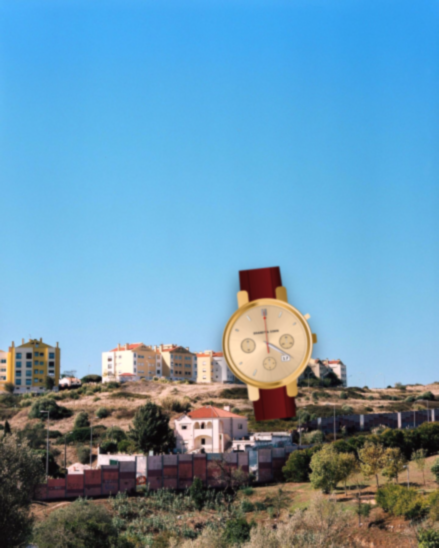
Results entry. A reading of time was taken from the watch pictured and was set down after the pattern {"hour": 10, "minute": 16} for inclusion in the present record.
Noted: {"hour": 4, "minute": 21}
